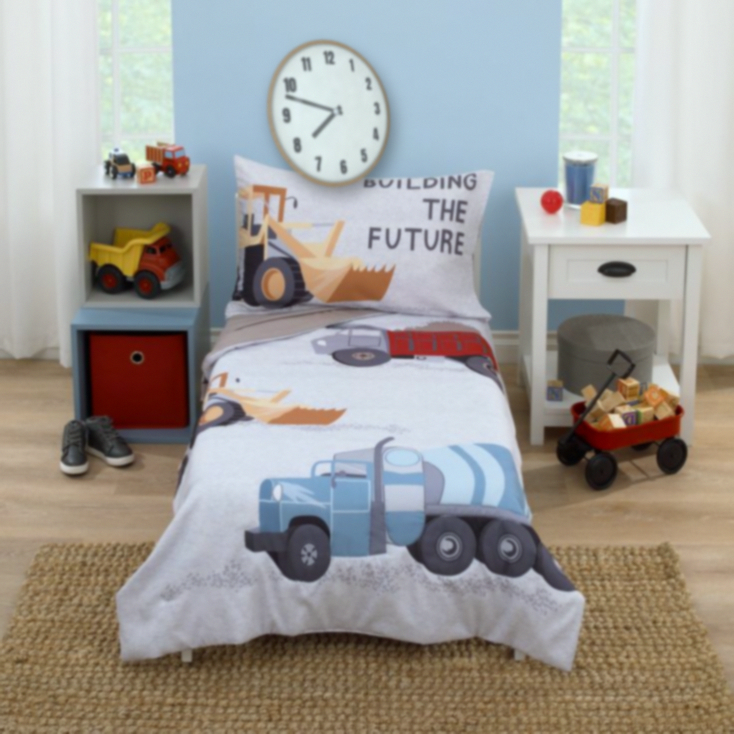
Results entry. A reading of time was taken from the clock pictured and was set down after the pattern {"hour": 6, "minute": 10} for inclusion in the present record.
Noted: {"hour": 7, "minute": 48}
